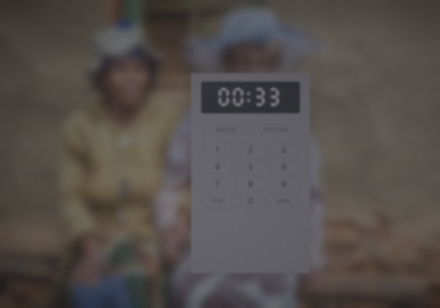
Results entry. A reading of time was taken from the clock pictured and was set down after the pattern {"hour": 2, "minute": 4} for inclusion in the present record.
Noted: {"hour": 0, "minute": 33}
